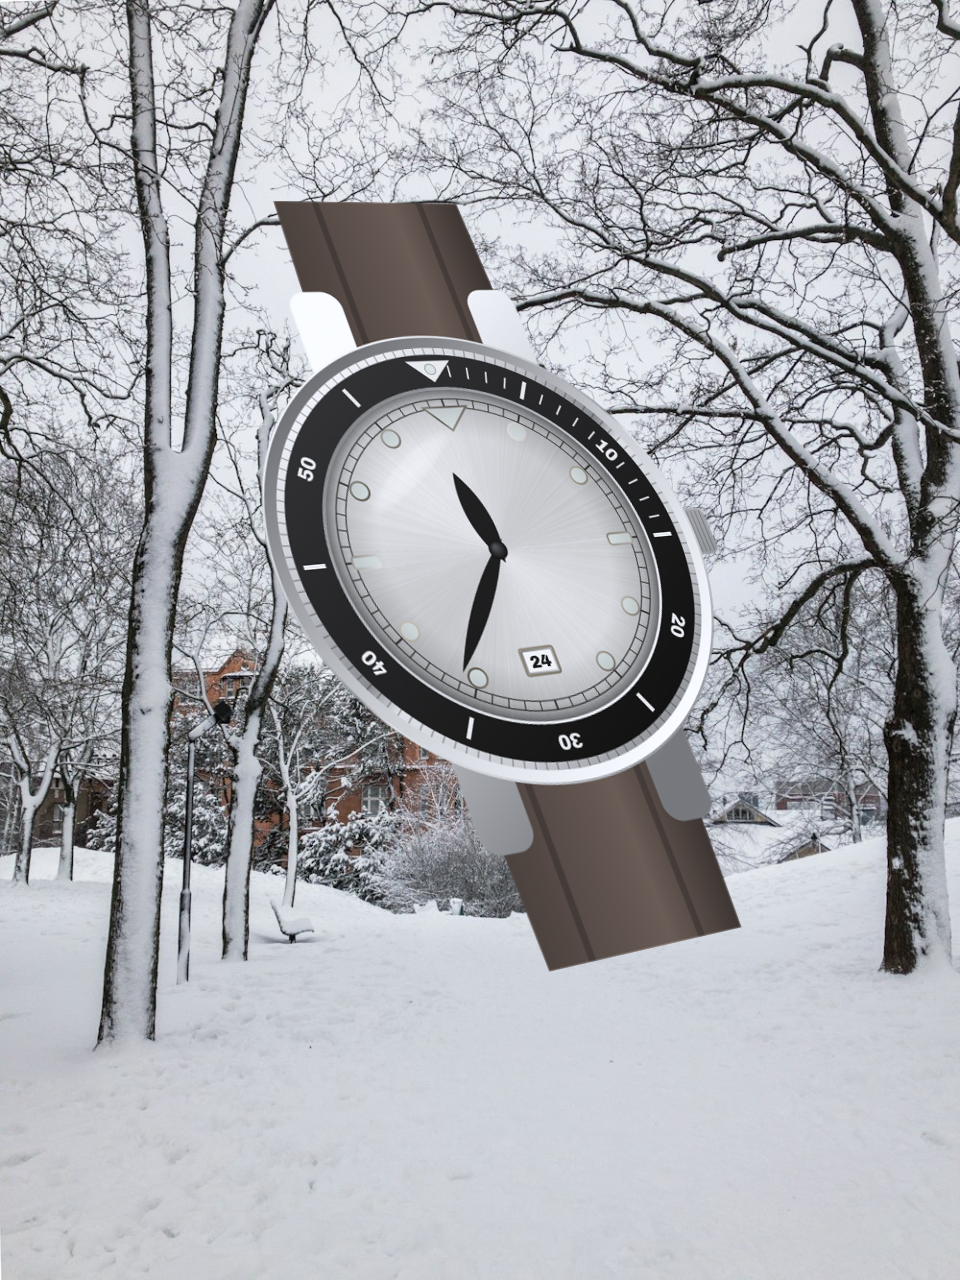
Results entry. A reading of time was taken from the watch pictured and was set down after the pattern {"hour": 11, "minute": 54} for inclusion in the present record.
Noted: {"hour": 11, "minute": 36}
